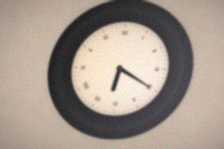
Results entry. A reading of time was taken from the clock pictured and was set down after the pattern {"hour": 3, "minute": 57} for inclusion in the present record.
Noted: {"hour": 6, "minute": 20}
